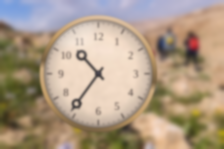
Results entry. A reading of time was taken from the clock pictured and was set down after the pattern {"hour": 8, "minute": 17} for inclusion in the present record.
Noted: {"hour": 10, "minute": 36}
